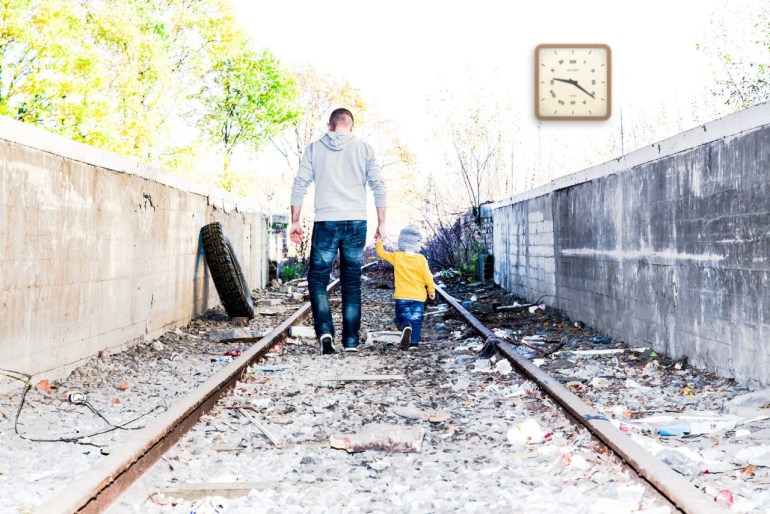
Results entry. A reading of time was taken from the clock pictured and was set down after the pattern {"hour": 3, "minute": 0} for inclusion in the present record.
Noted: {"hour": 9, "minute": 21}
